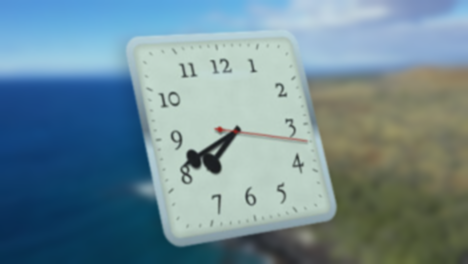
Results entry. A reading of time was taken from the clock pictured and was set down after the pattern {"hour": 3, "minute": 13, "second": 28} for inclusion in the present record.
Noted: {"hour": 7, "minute": 41, "second": 17}
